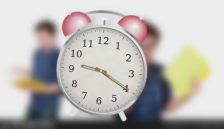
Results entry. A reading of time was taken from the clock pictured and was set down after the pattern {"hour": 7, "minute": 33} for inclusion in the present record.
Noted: {"hour": 9, "minute": 20}
